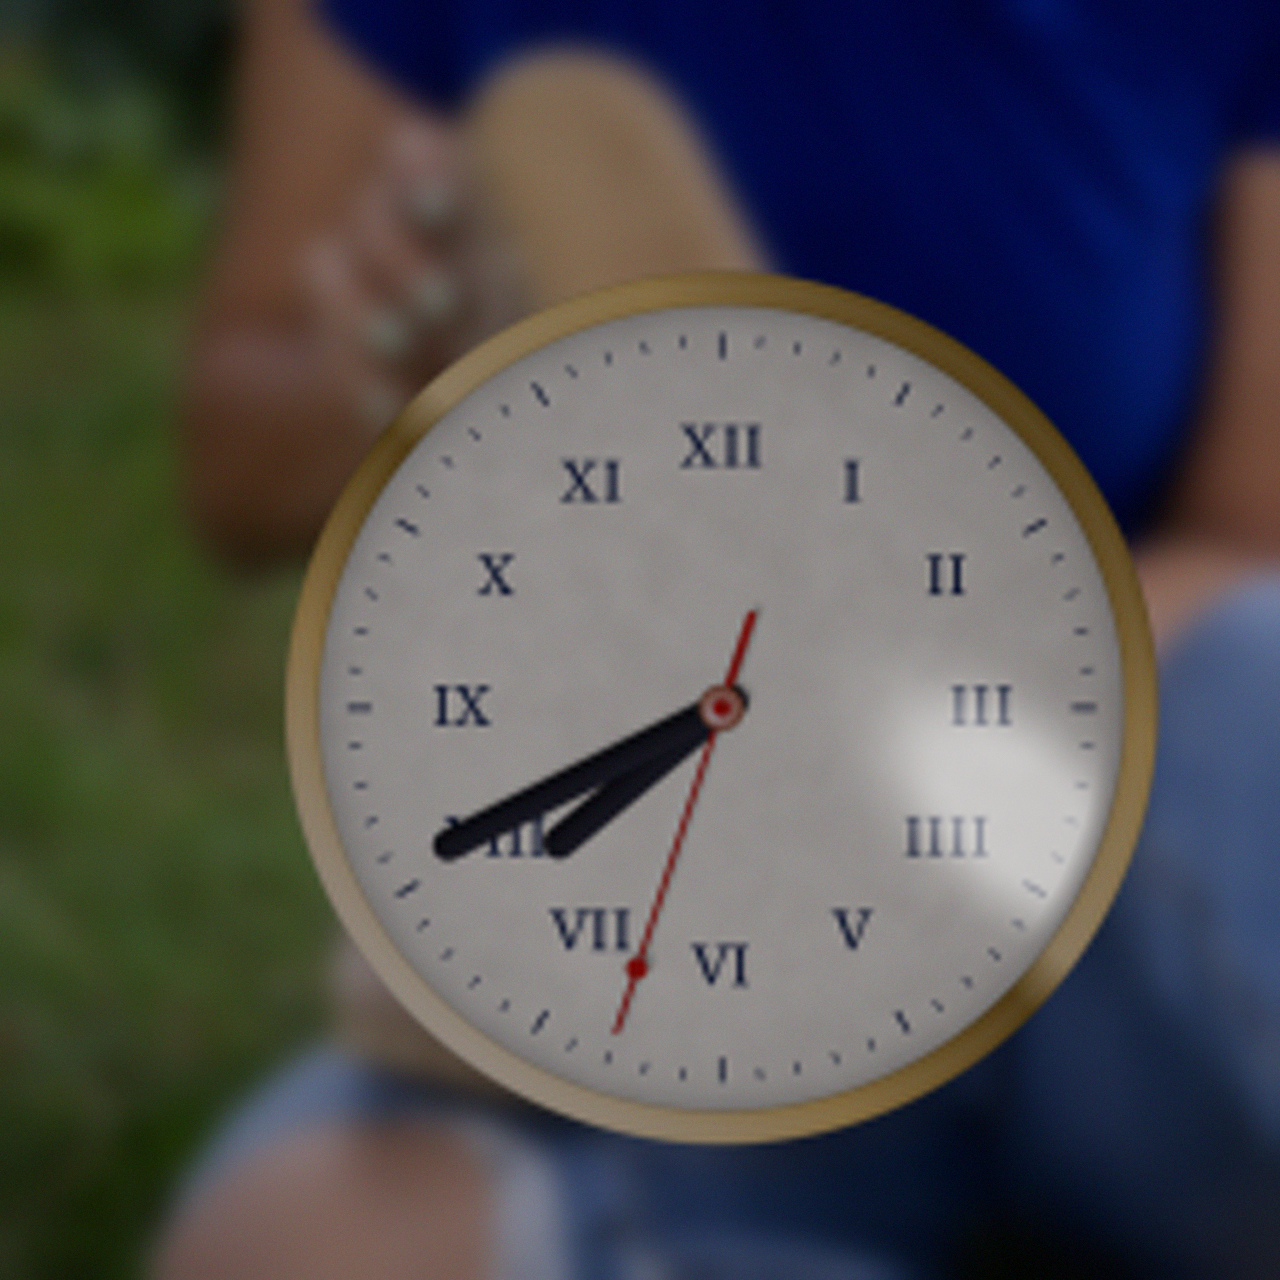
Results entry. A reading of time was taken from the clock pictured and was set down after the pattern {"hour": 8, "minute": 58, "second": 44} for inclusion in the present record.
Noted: {"hour": 7, "minute": 40, "second": 33}
